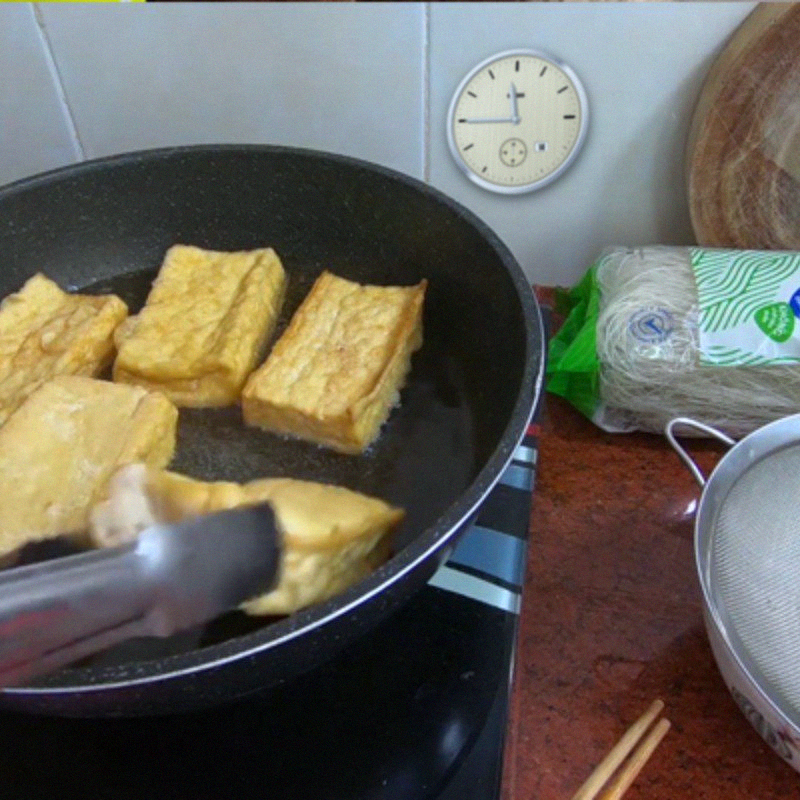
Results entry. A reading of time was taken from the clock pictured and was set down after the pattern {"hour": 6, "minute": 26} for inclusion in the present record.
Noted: {"hour": 11, "minute": 45}
